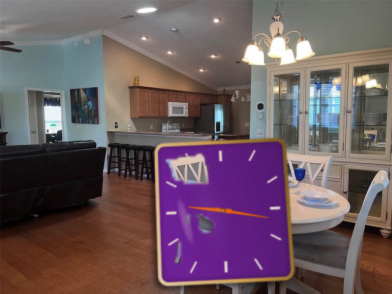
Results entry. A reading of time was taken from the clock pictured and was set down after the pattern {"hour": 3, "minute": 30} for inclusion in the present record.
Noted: {"hour": 9, "minute": 17}
